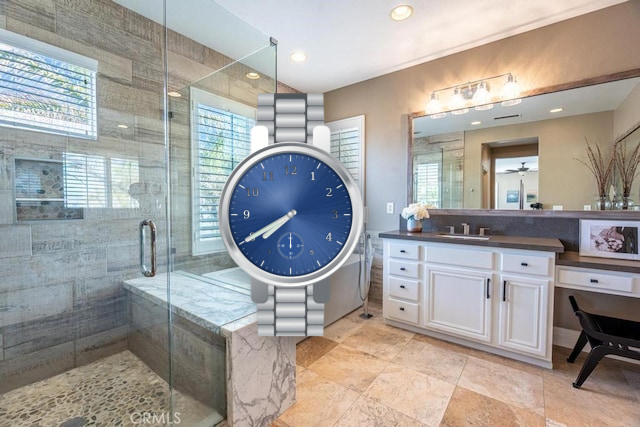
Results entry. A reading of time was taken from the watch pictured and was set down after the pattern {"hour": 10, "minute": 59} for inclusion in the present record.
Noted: {"hour": 7, "minute": 40}
